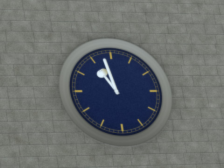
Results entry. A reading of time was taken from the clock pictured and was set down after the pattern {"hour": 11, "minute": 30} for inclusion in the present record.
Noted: {"hour": 10, "minute": 58}
